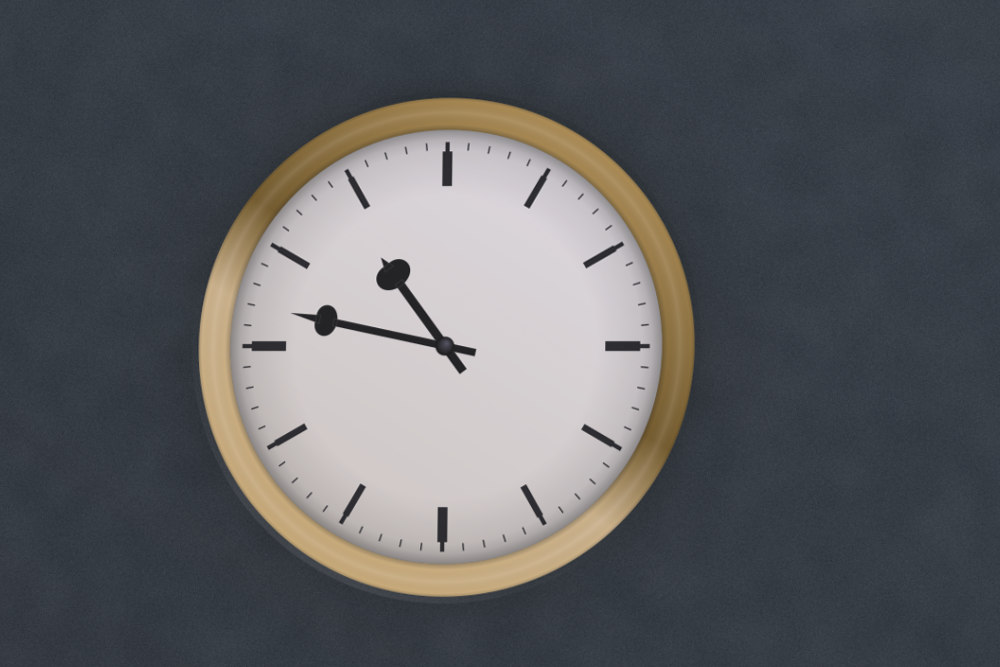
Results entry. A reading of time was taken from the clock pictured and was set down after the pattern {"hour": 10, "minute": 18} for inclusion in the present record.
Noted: {"hour": 10, "minute": 47}
